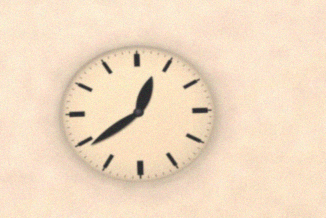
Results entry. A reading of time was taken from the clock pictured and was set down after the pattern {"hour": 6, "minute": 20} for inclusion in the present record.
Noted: {"hour": 12, "minute": 39}
